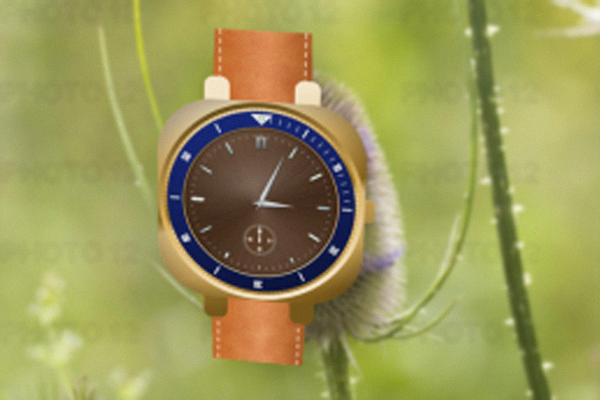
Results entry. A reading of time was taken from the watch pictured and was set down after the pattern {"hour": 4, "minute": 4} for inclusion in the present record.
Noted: {"hour": 3, "minute": 4}
